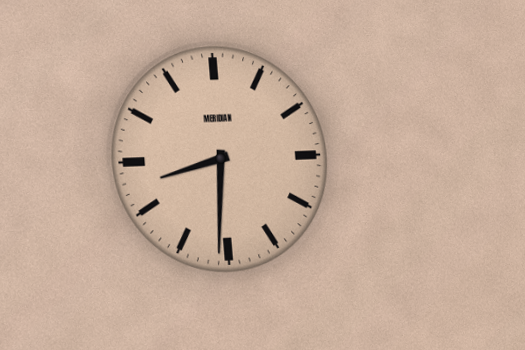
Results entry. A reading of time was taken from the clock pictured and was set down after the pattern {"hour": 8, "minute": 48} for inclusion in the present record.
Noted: {"hour": 8, "minute": 31}
